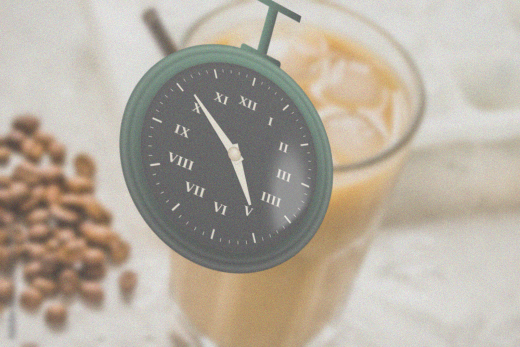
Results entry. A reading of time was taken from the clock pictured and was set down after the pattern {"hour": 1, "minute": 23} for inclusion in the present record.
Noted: {"hour": 4, "minute": 51}
